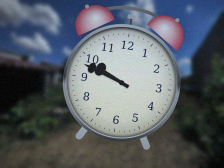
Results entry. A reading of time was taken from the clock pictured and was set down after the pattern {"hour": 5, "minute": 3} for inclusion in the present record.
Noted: {"hour": 9, "minute": 48}
